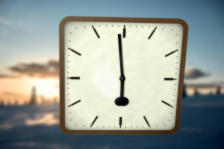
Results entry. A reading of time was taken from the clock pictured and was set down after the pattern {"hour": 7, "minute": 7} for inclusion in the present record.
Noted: {"hour": 5, "minute": 59}
